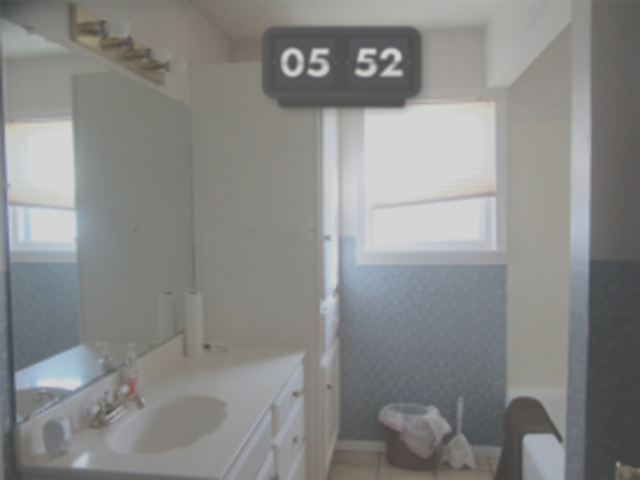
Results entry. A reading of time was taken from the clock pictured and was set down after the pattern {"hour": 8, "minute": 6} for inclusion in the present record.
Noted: {"hour": 5, "minute": 52}
